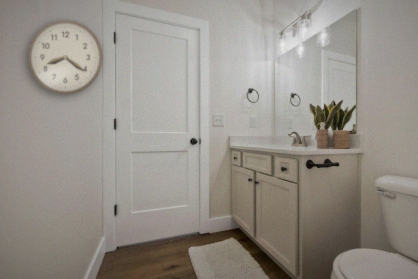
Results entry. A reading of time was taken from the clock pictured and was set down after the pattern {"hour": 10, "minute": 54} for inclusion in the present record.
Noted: {"hour": 8, "minute": 21}
